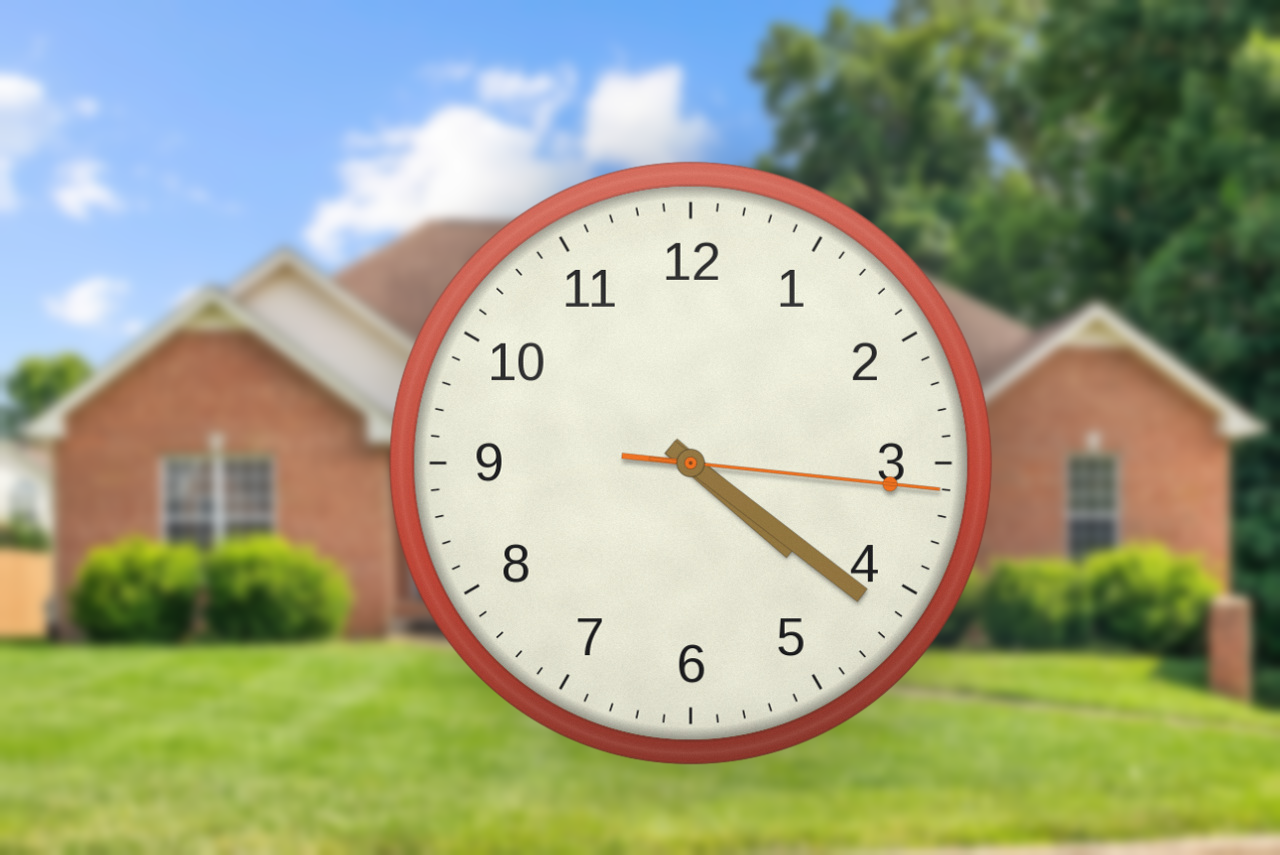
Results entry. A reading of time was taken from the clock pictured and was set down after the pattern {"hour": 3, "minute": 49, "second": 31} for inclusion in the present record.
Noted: {"hour": 4, "minute": 21, "second": 16}
